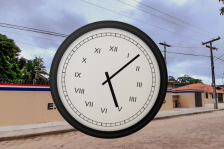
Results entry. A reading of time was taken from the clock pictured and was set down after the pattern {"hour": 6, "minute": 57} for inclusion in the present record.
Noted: {"hour": 5, "minute": 7}
